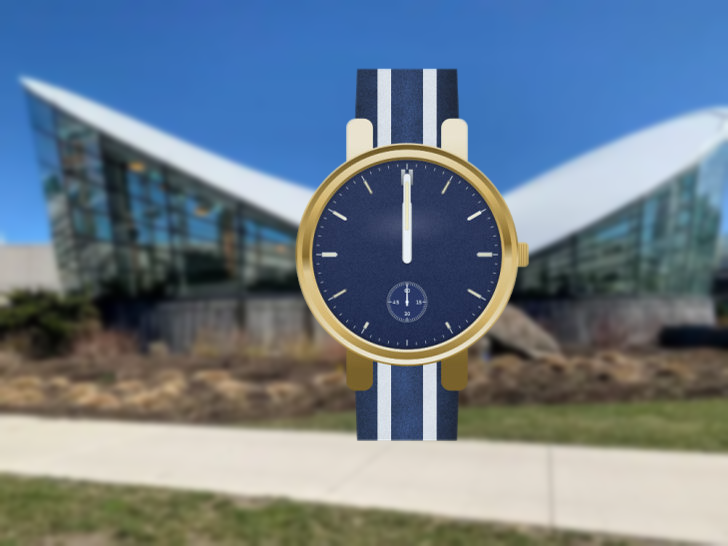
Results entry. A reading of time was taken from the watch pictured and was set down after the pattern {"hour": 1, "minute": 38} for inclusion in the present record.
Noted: {"hour": 12, "minute": 0}
